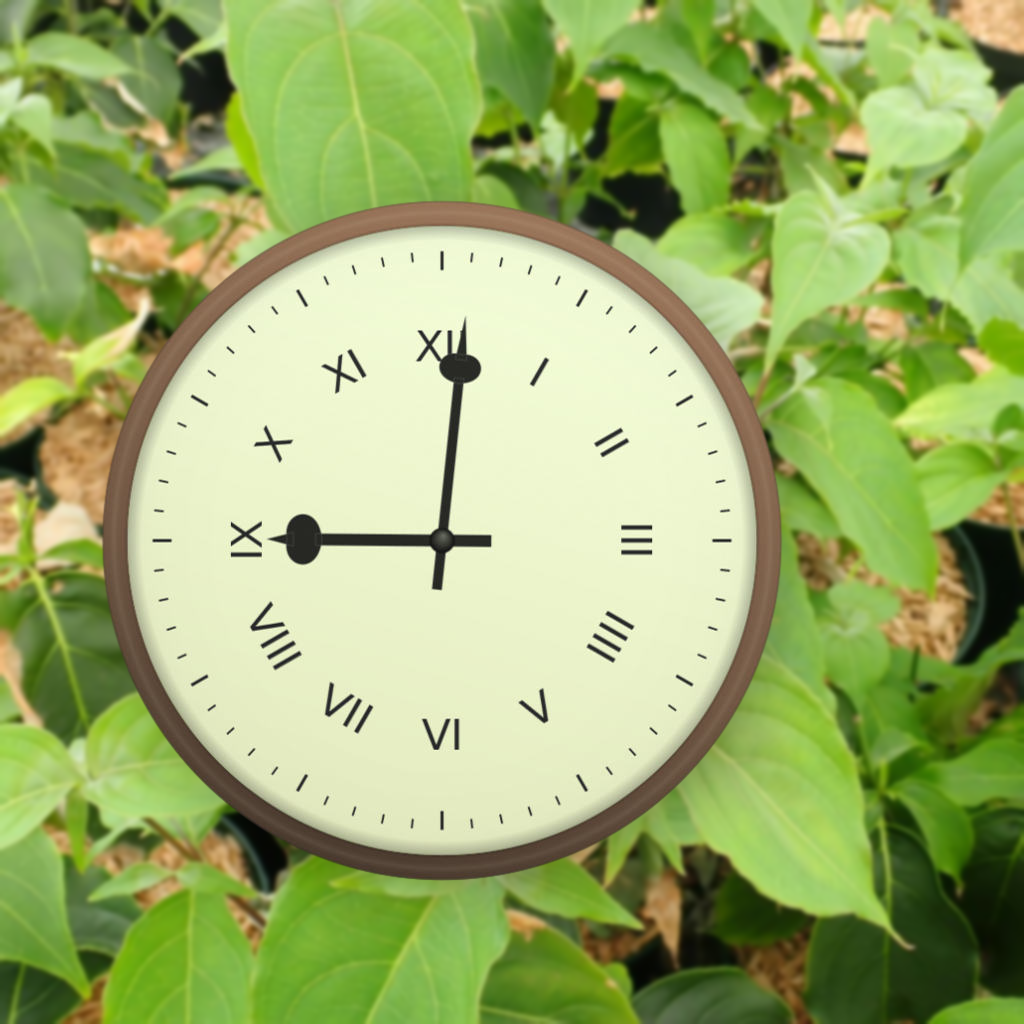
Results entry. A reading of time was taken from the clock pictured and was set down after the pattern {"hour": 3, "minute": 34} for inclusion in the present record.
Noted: {"hour": 9, "minute": 1}
